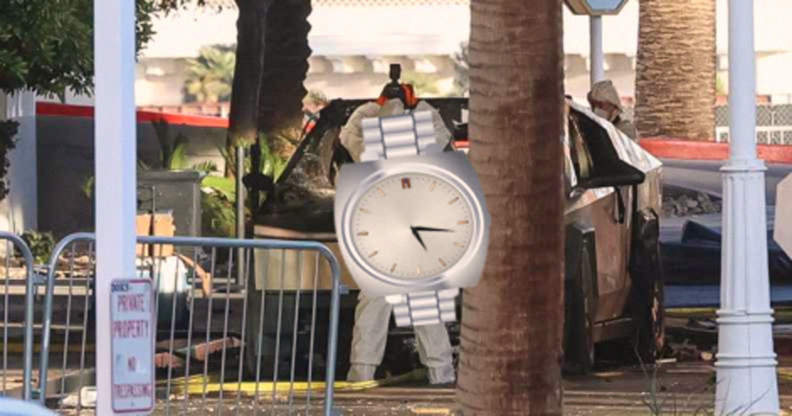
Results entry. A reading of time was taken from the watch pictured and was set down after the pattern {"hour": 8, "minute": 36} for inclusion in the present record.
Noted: {"hour": 5, "minute": 17}
